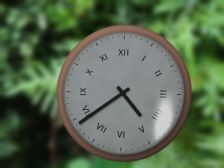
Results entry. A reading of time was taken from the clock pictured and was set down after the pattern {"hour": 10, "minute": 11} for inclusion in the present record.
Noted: {"hour": 4, "minute": 39}
